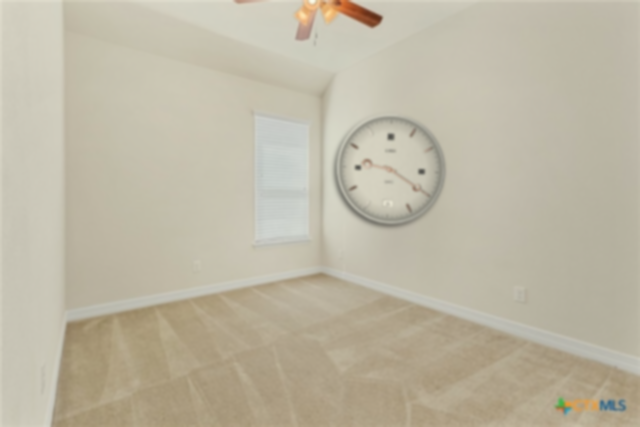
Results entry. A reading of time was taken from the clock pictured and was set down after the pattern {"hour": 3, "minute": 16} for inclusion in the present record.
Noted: {"hour": 9, "minute": 20}
